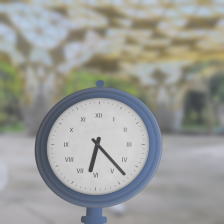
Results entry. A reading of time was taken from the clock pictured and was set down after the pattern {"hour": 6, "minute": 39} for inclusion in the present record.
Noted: {"hour": 6, "minute": 23}
